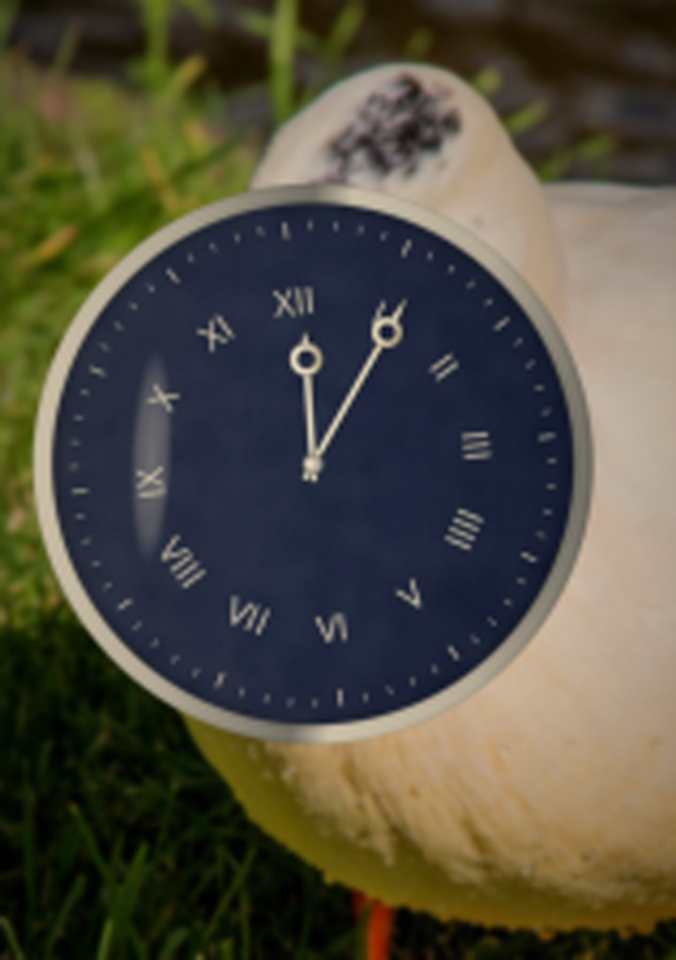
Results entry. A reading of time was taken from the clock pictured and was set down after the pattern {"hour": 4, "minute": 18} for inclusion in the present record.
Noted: {"hour": 12, "minute": 6}
